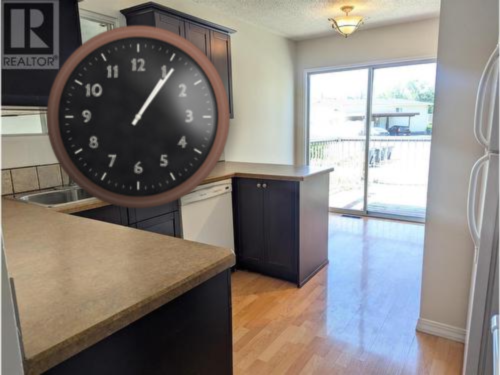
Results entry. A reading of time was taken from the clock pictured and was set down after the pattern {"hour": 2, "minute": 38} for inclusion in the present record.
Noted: {"hour": 1, "minute": 6}
